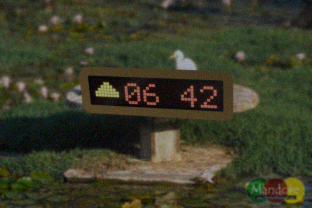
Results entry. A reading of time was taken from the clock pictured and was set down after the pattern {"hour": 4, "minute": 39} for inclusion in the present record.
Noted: {"hour": 6, "minute": 42}
